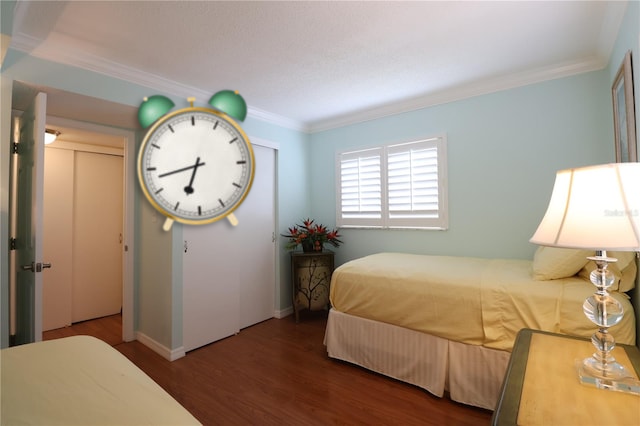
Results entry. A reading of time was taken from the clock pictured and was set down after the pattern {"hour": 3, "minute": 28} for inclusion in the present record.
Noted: {"hour": 6, "minute": 43}
